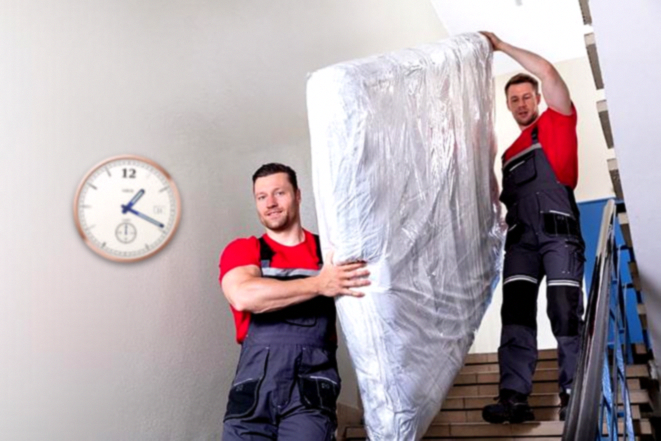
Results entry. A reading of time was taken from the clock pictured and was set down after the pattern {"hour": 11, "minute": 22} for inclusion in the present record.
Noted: {"hour": 1, "minute": 19}
